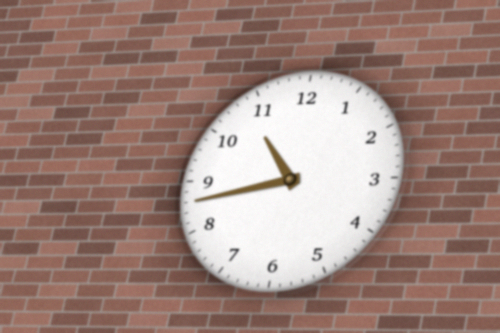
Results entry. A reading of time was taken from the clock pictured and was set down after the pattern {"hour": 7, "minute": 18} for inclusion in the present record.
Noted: {"hour": 10, "minute": 43}
